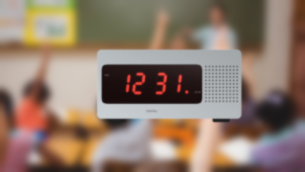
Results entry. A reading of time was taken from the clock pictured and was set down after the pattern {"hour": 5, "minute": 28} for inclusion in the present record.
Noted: {"hour": 12, "minute": 31}
